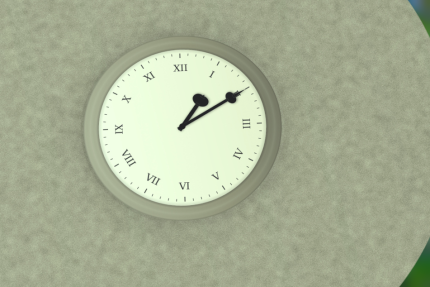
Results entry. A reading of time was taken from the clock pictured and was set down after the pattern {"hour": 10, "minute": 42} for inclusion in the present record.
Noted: {"hour": 1, "minute": 10}
